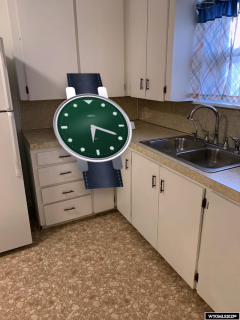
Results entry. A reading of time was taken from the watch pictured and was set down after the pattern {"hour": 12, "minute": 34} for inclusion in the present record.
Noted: {"hour": 6, "minute": 19}
